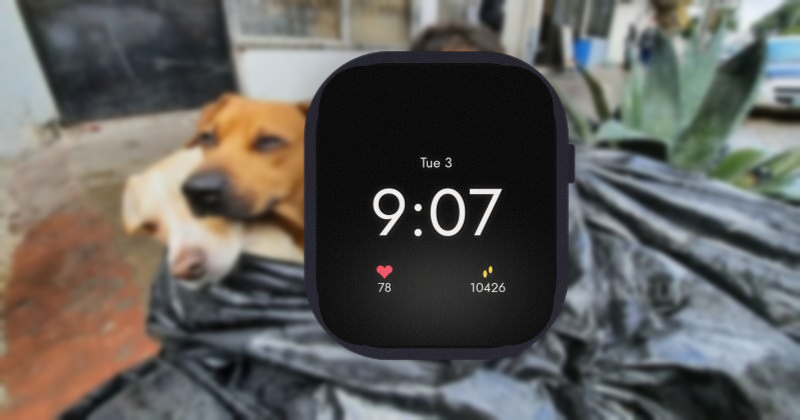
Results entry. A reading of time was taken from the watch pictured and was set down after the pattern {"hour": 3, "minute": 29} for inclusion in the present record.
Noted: {"hour": 9, "minute": 7}
